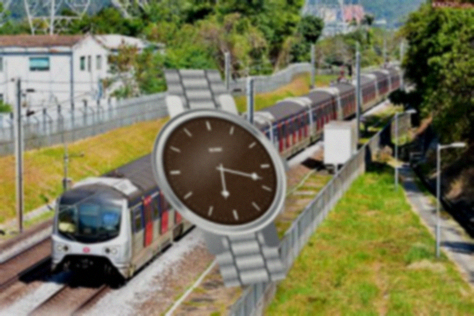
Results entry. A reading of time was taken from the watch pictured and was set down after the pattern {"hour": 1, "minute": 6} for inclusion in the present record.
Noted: {"hour": 6, "minute": 18}
